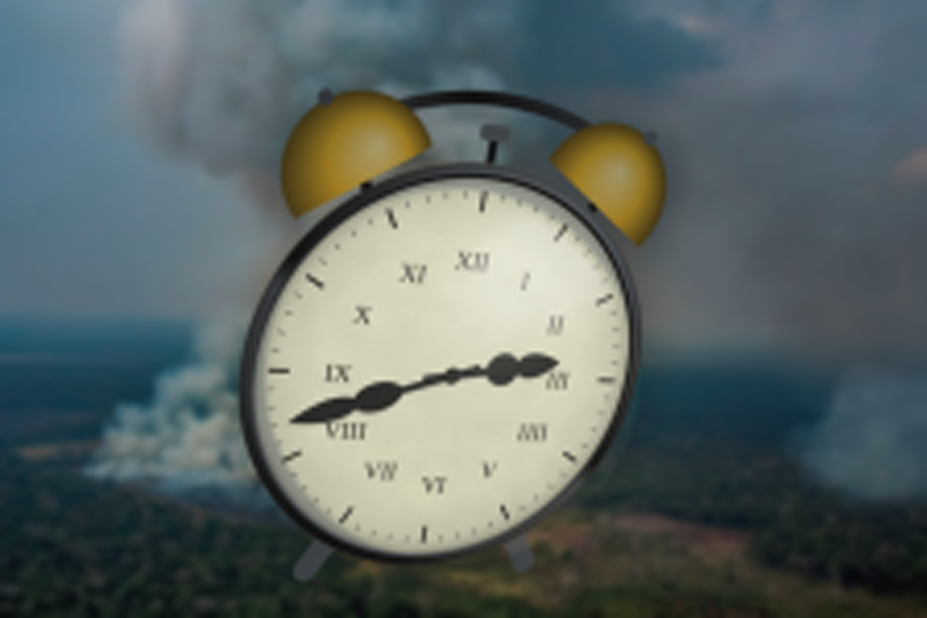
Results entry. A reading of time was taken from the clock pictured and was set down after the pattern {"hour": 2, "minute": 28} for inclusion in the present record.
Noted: {"hour": 2, "minute": 42}
